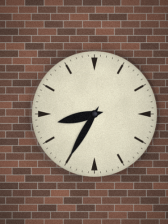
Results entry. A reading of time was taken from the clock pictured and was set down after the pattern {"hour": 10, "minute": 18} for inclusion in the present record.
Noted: {"hour": 8, "minute": 35}
